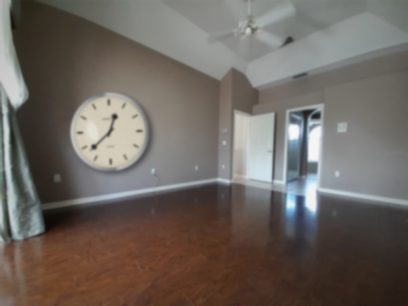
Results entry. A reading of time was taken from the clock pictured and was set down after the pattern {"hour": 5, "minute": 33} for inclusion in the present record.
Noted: {"hour": 12, "minute": 38}
